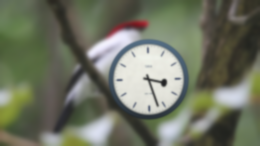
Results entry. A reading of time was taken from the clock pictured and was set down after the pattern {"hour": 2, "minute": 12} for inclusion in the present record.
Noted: {"hour": 3, "minute": 27}
